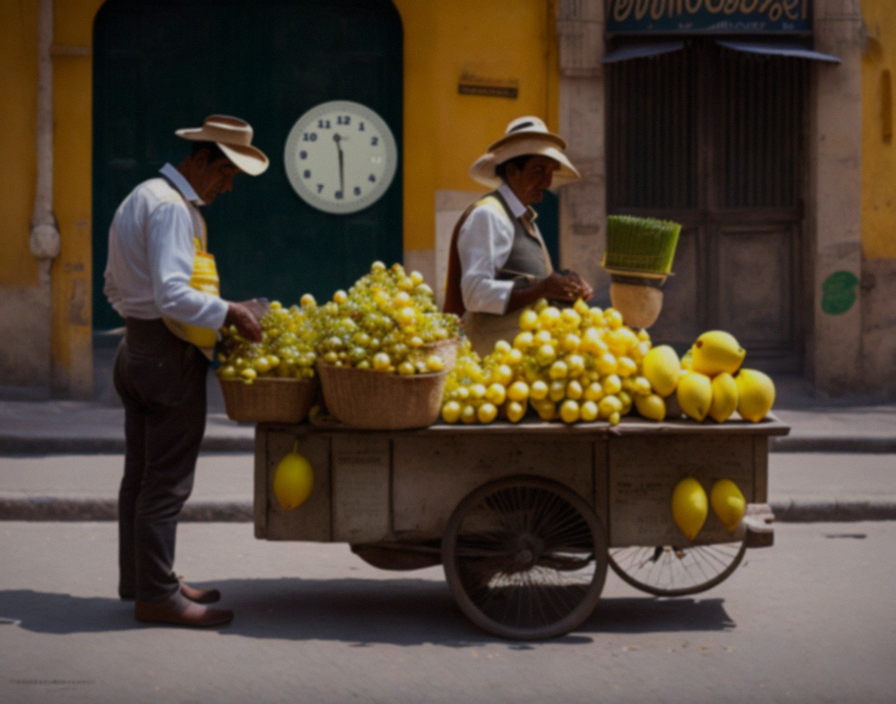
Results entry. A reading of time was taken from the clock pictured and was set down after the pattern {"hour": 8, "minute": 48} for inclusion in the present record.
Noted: {"hour": 11, "minute": 29}
